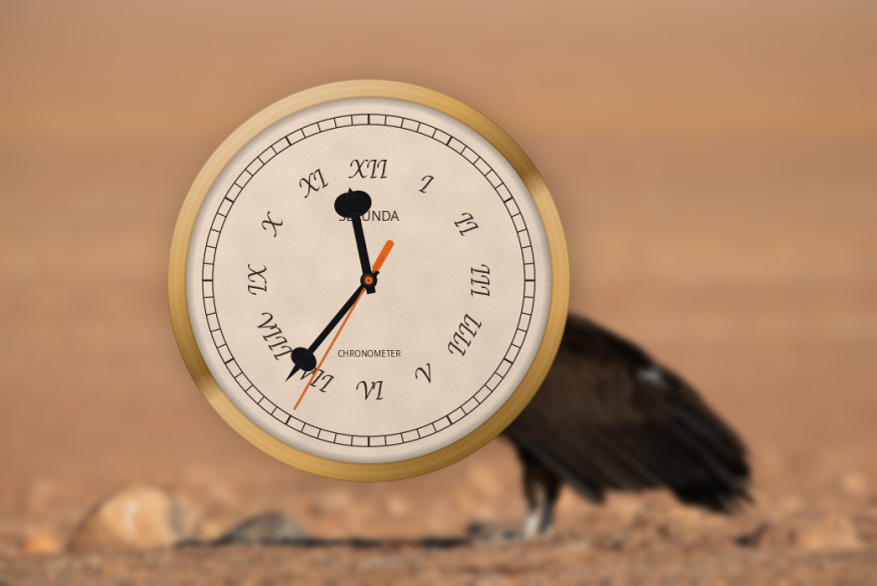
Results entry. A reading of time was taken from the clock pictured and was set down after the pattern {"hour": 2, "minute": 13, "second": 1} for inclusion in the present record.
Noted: {"hour": 11, "minute": 36, "second": 35}
